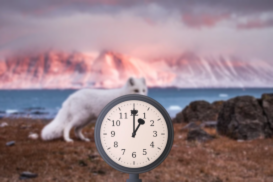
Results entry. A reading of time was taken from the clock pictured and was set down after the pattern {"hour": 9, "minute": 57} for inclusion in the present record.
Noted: {"hour": 1, "minute": 0}
